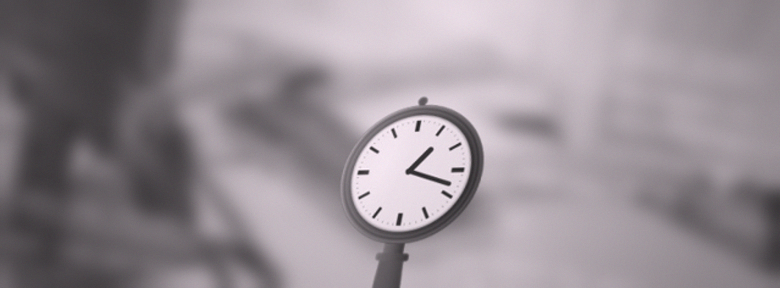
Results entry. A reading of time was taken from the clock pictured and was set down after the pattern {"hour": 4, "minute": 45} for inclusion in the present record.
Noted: {"hour": 1, "minute": 18}
